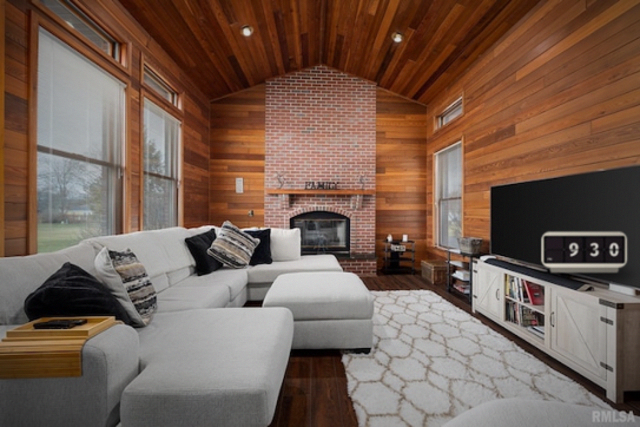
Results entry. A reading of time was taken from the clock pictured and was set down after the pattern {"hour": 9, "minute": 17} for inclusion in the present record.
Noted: {"hour": 9, "minute": 30}
